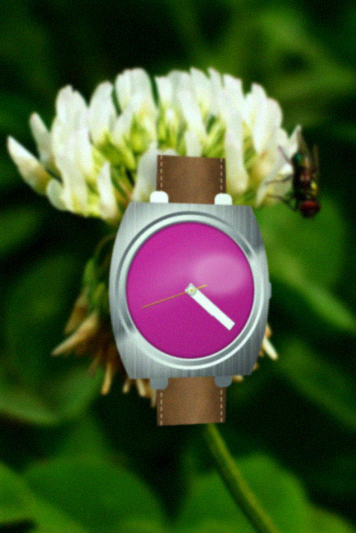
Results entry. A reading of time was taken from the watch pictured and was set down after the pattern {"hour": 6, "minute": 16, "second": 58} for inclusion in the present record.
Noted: {"hour": 4, "minute": 21, "second": 42}
